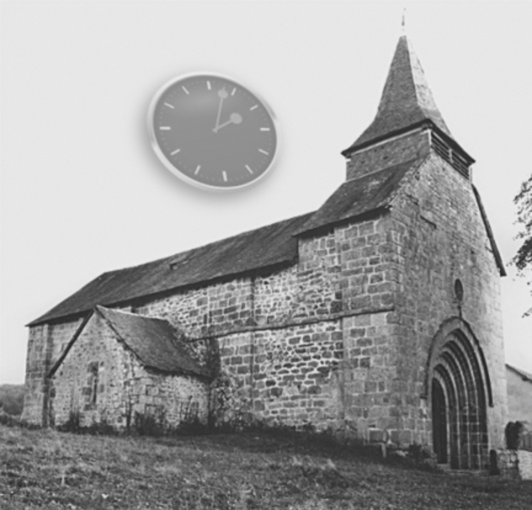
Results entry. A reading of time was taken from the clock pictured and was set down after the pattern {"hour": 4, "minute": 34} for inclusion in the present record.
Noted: {"hour": 2, "minute": 3}
